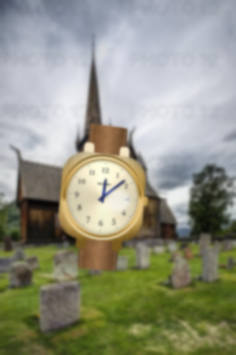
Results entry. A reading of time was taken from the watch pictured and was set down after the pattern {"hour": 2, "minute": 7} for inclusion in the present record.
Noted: {"hour": 12, "minute": 8}
